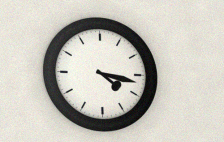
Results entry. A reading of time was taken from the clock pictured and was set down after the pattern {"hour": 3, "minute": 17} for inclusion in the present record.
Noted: {"hour": 4, "minute": 17}
